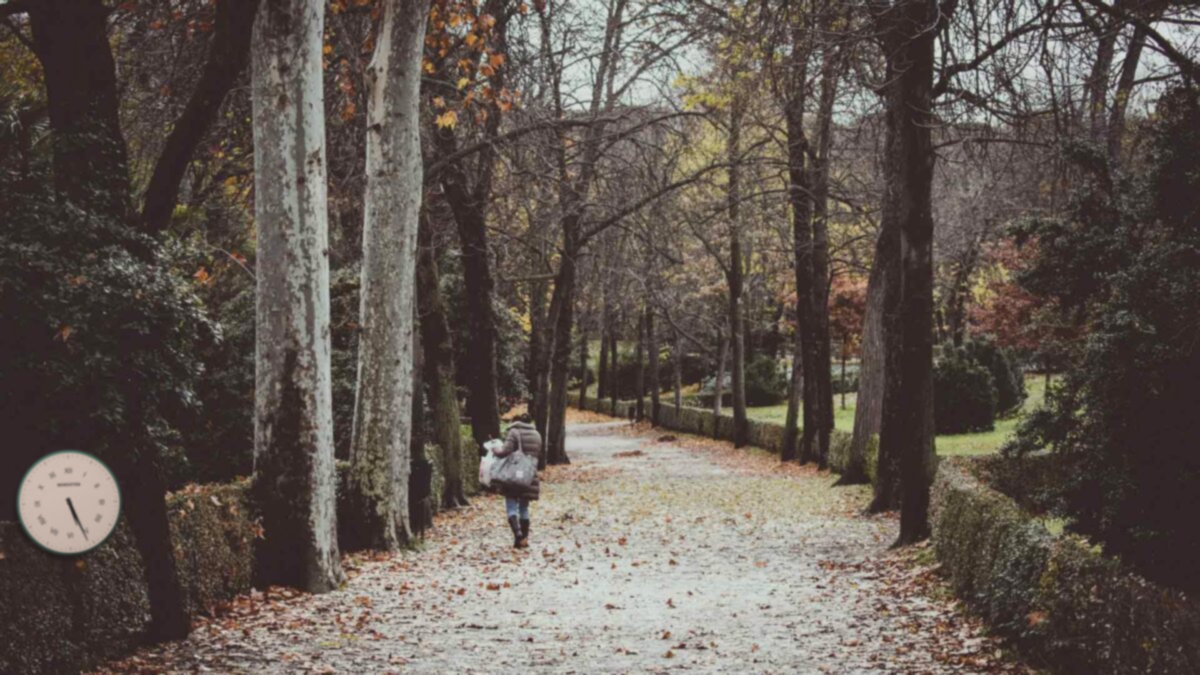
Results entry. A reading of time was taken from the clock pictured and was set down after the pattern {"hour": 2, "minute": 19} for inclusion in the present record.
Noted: {"hour": 5, "minute": 26}
